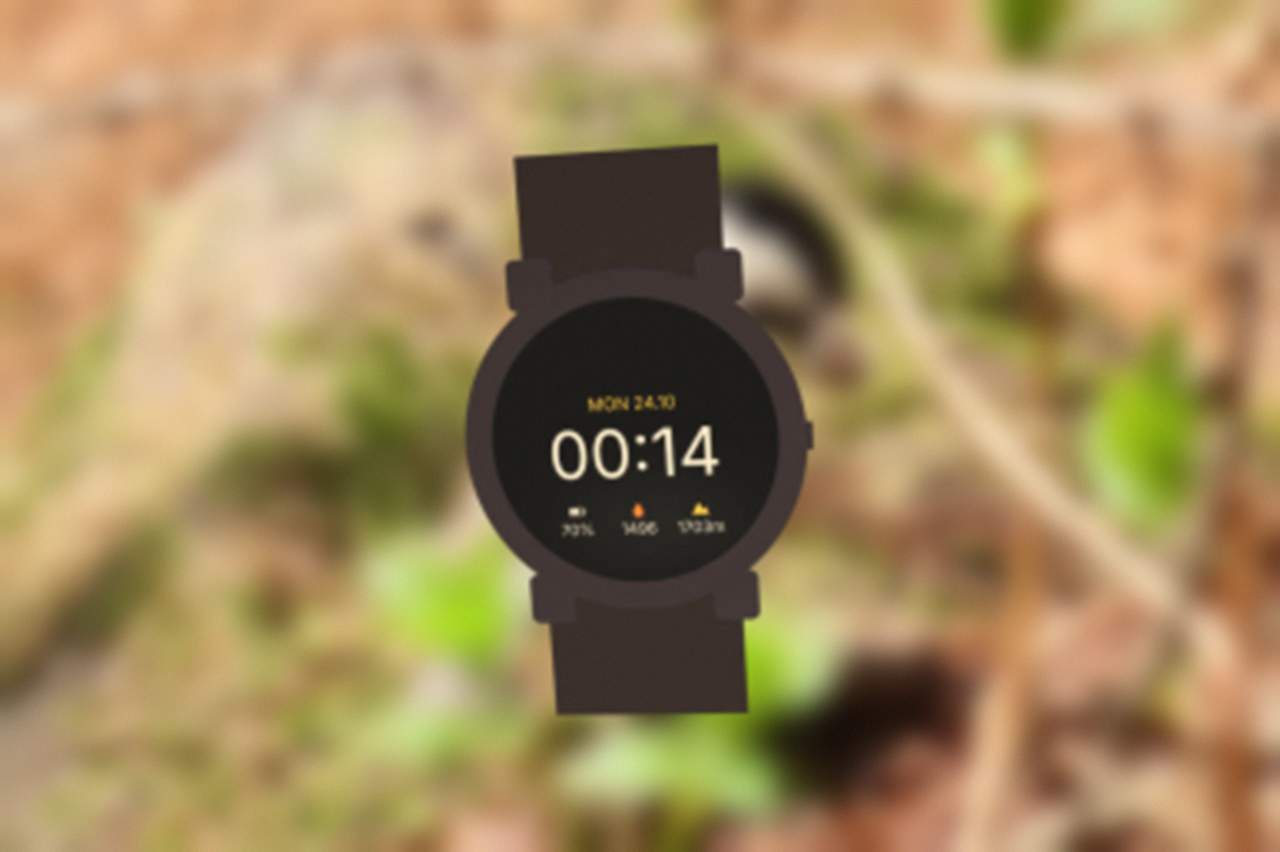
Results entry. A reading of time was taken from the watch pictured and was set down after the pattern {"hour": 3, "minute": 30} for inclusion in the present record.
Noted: {"hour": 0, "minute": 14}
